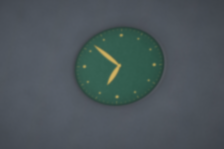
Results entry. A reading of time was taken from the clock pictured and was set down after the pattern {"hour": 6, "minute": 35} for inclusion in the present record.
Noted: {"hour": 6, "minute": 52}
